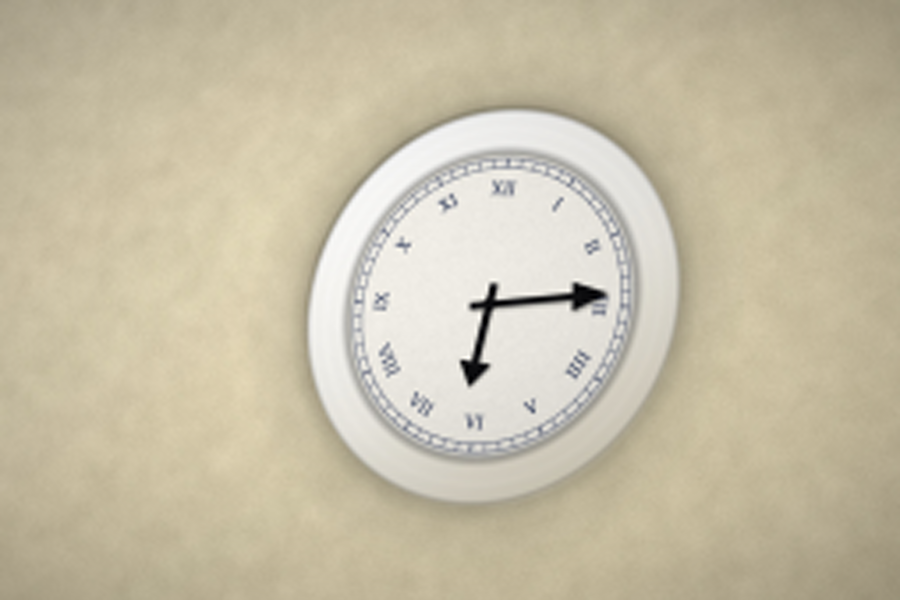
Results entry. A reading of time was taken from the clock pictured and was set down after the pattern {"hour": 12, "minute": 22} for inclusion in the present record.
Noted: {"hour": 6, "minute": 14}
